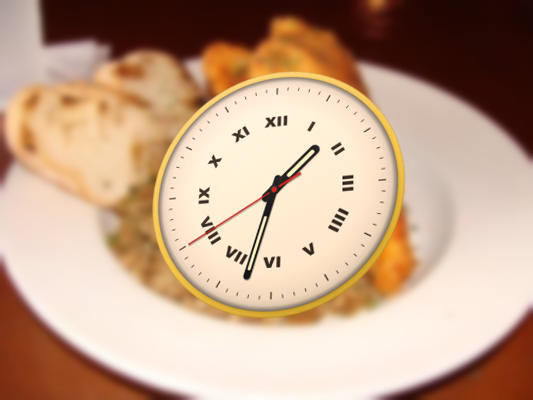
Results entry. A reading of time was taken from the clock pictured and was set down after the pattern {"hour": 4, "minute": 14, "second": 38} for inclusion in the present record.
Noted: {"hour": 1, "minute": 32, "second": 40}
